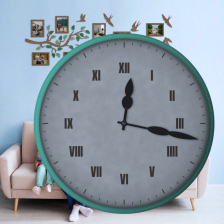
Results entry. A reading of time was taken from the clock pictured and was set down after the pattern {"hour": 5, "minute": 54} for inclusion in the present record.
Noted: {"hour": 12, "minute": 17}
